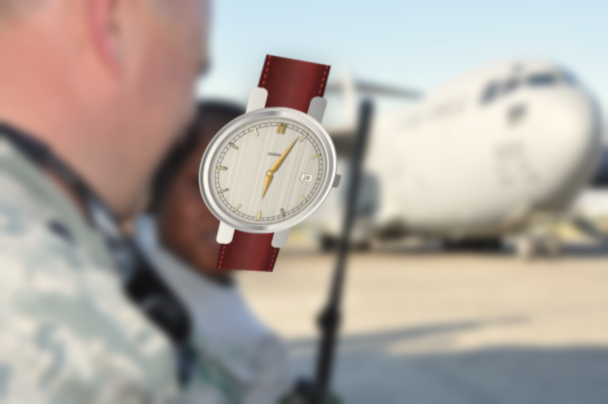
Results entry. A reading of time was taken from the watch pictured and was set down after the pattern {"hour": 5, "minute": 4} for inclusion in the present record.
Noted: {"hour": 6, "minute": 4}
